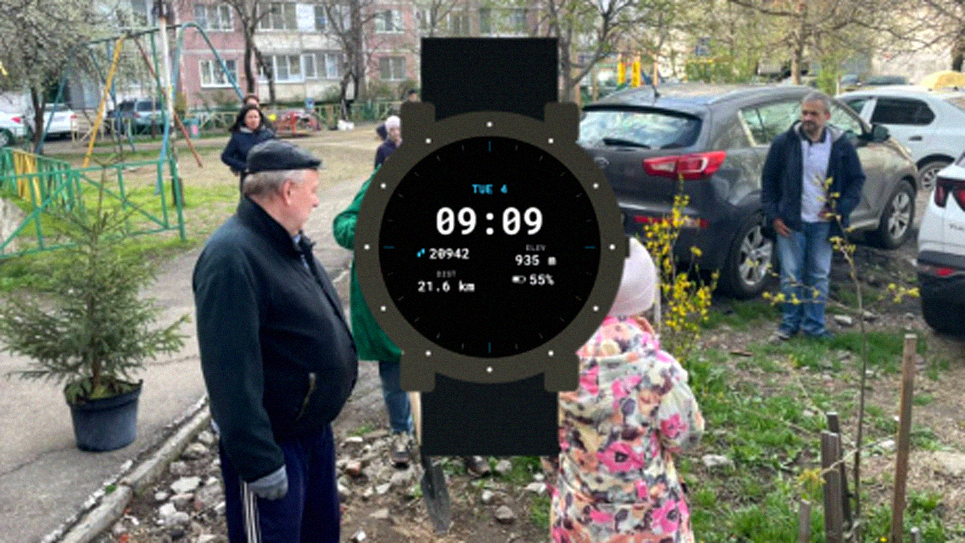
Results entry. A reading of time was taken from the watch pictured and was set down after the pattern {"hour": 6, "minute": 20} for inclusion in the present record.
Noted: {"hour": 9, "minute": 9}
